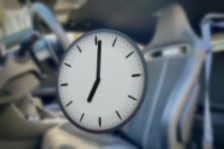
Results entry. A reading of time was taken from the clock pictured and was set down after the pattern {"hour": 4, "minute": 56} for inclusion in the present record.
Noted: {"hour": 7, "minute": 1}
